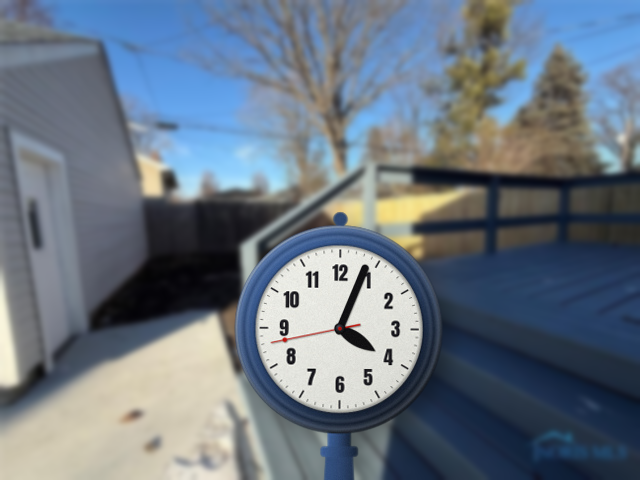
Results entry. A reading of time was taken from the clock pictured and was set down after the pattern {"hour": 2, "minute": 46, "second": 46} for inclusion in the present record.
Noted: {"hour": 4, "minute": 3, "second": 43}
